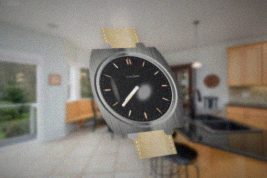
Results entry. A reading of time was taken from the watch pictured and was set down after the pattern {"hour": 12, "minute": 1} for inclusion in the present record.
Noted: {"hour": 7, "minute": 38}
